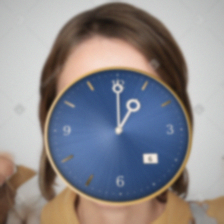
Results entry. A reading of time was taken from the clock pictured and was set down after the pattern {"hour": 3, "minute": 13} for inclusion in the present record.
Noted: {"hour": 1, "minute": 0}
